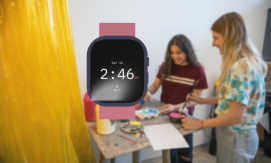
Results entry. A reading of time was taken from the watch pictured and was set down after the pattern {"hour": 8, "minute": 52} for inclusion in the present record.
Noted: {"hour": 2, "minute": 46}
